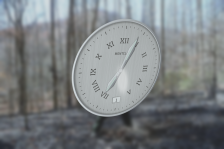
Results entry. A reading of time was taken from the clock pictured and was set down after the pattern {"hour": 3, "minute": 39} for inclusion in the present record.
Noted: {"hour": 7, "minute": 4}
